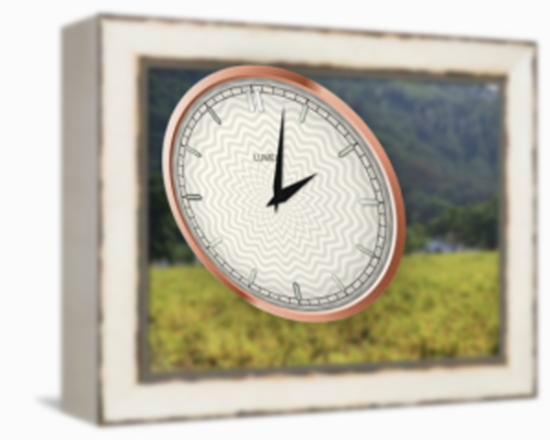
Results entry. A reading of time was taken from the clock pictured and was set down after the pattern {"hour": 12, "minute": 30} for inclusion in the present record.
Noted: {"hour": 2, "minute": 3}
